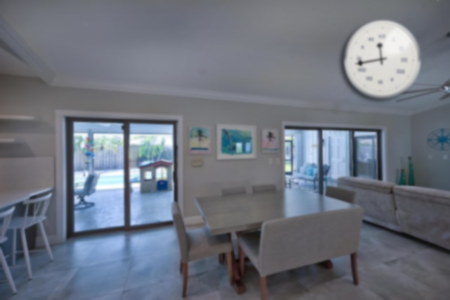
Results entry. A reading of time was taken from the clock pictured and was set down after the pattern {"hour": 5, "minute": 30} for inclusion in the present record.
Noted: {"hour": 11, "minute": 43}
